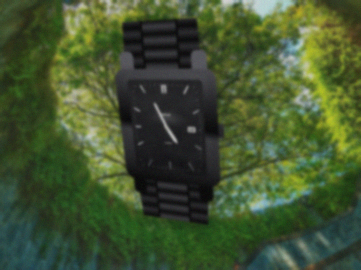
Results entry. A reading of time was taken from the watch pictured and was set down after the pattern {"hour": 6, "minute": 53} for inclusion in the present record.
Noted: {"hour": 4, "minute": 56}
